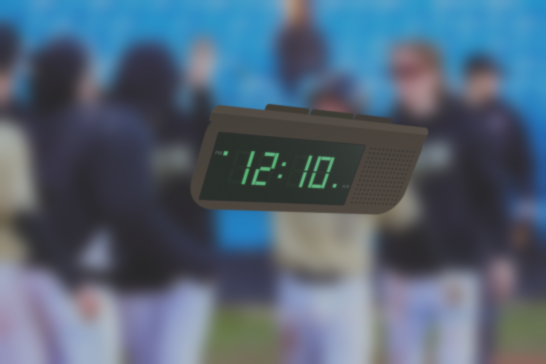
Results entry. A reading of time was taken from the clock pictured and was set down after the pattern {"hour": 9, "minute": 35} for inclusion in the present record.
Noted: {"hour": 12, "minute": 10}
